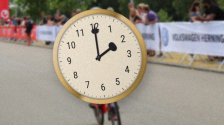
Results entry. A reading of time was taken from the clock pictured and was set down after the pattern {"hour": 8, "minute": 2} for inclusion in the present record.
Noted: {"hour": 2, "minute": 0}
